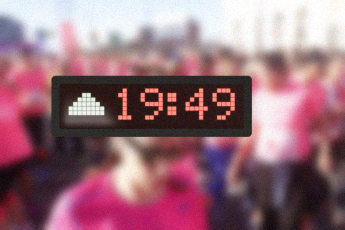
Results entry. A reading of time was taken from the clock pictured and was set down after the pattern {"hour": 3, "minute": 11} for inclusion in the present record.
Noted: {"hour": 19, "minute": 49}
